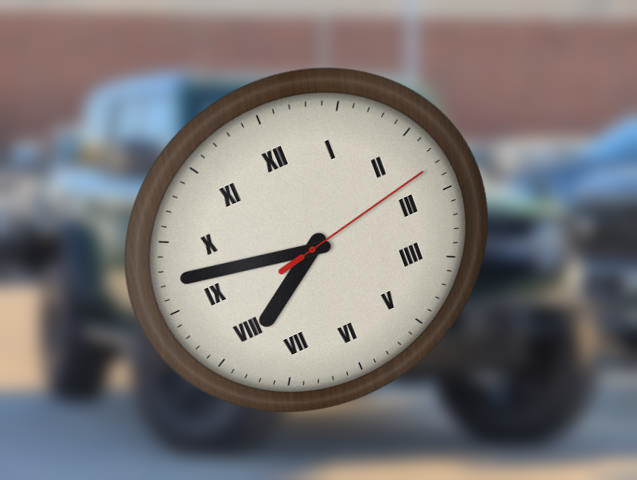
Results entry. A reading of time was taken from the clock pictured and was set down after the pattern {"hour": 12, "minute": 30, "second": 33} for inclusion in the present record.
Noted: {"hour": 7, "minute": 47, "second": 13}
